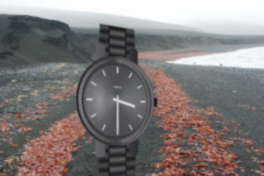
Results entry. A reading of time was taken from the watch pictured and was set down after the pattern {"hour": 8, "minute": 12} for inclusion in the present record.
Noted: {"hour": 3, "minute": 30}
